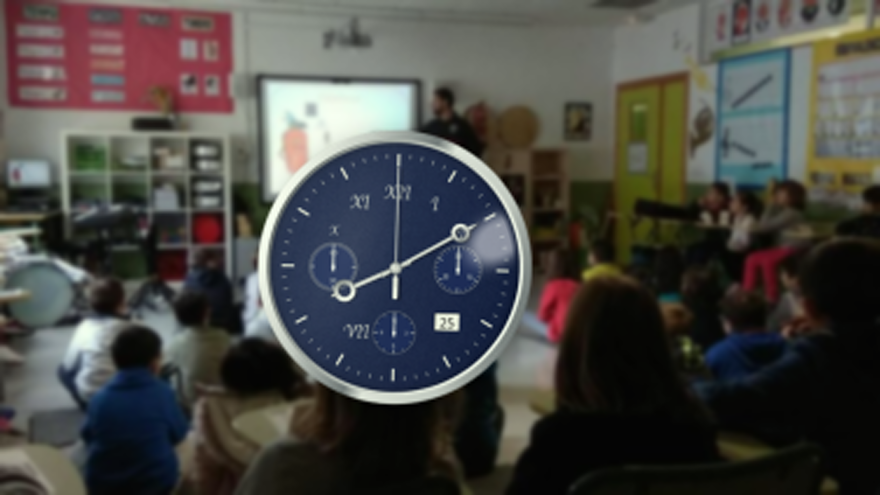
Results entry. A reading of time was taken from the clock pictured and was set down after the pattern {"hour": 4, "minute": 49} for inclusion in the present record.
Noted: {"hour": 8, "minute": 10}
